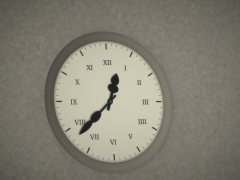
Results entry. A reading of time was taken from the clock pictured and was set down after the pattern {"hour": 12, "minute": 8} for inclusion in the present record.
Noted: {"hour": 12, "minute": 38}
